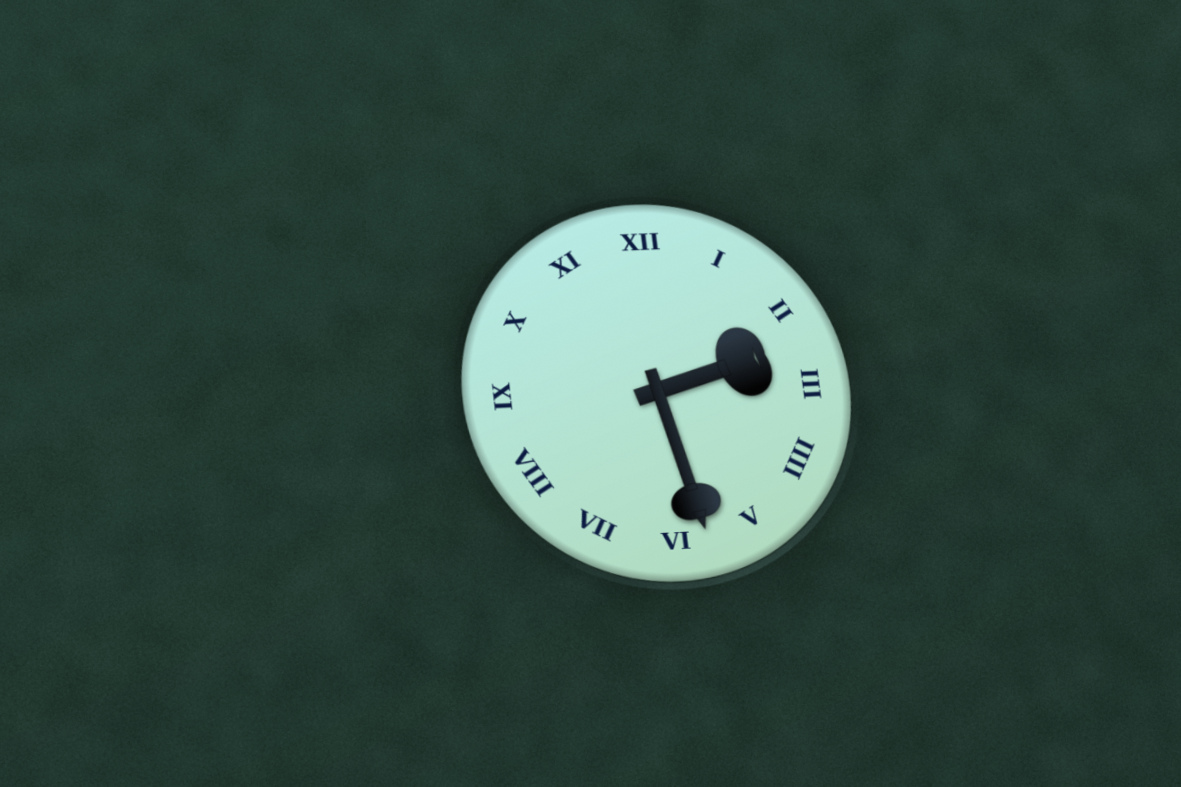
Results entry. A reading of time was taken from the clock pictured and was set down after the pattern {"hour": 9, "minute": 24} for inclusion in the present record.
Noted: {"hour": 2, "minute": 28}
